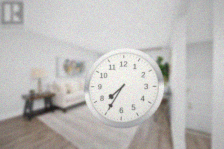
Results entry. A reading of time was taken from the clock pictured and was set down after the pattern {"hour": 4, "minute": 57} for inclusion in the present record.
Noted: {"hour": 7, "minute": 35}
